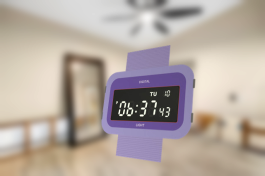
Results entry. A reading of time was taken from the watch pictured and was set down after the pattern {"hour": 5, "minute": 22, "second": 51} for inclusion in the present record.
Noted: {"hour": 6, "minute": 37, "second": 43}
